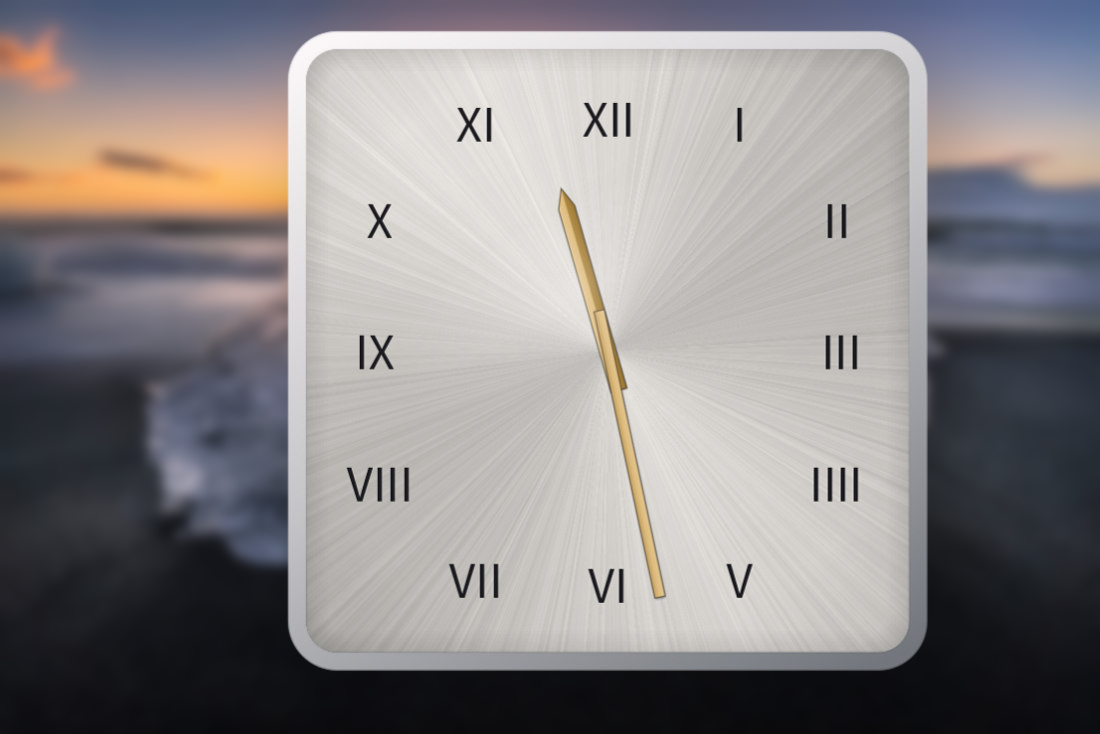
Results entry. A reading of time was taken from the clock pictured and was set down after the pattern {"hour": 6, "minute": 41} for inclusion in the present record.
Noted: {"hour": 11, "minute": 28}
